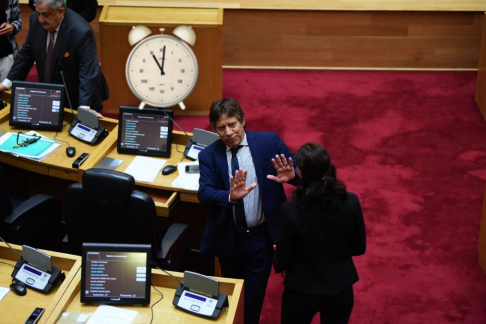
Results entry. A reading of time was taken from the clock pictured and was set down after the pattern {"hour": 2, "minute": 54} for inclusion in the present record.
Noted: {"hour": 11, "minute": 1}
